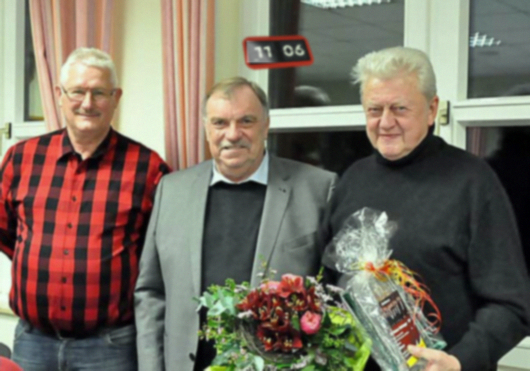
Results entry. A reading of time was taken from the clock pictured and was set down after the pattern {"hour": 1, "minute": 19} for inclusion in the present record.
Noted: {"hour": 11, "minute": 6}
